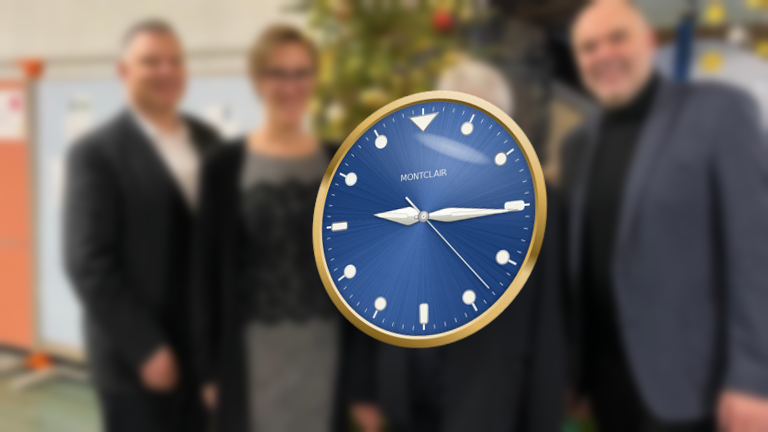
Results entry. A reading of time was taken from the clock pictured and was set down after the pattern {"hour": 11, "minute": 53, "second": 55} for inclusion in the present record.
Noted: {"hour": 9, "minute": 15, "second": 23}
